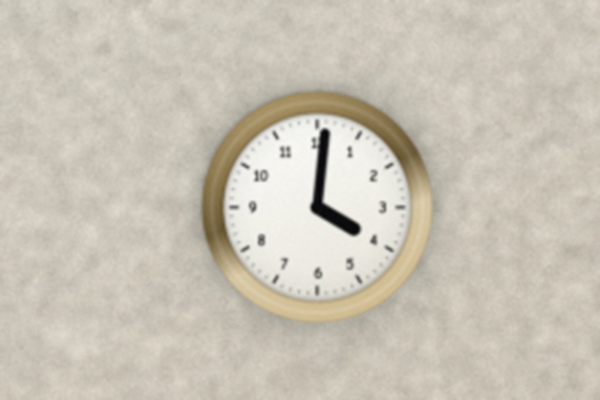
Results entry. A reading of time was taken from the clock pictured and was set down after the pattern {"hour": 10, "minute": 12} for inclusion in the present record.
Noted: {"hour": 4, "minute": 1}
